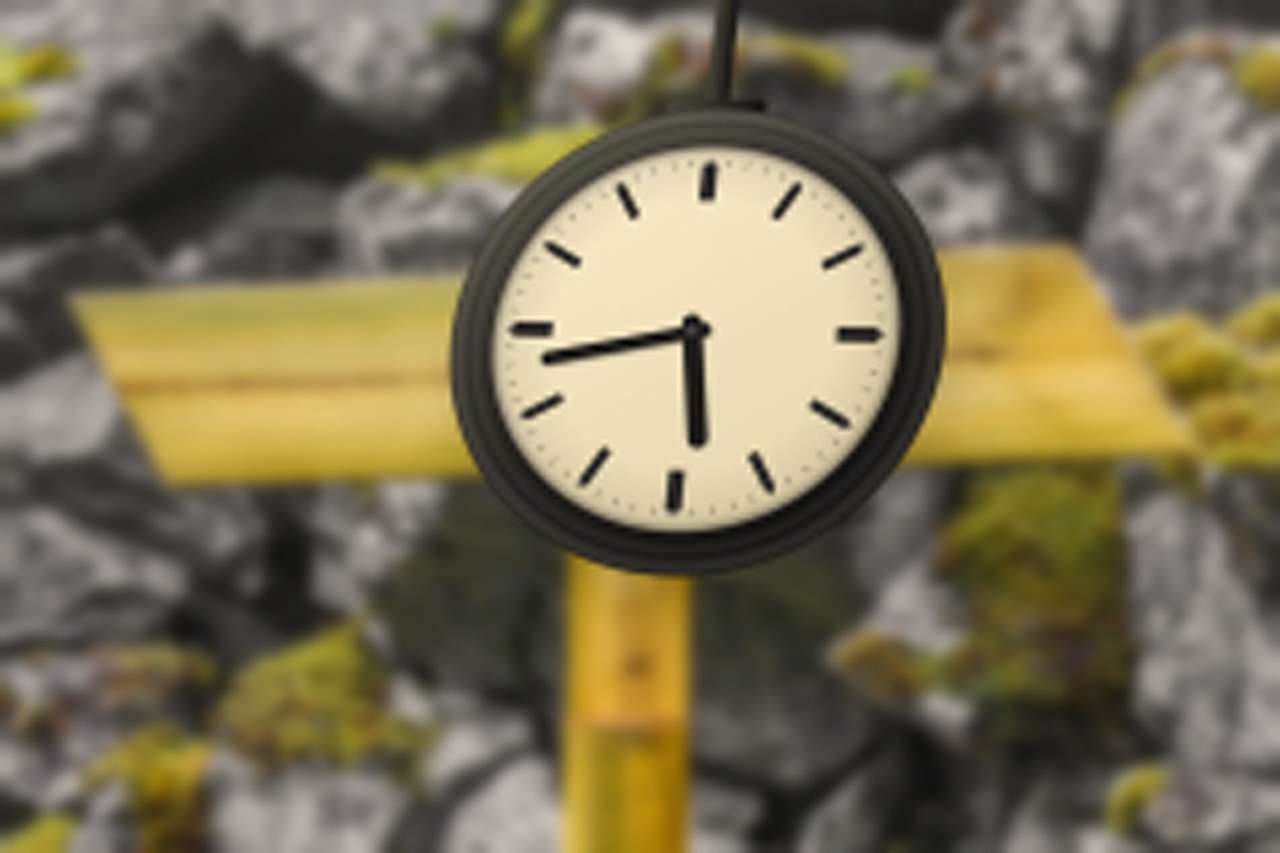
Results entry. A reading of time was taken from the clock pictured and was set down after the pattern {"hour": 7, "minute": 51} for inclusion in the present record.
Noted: {"hour": 5, "minute": 43}
